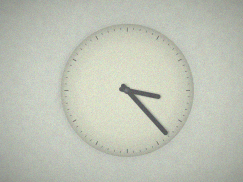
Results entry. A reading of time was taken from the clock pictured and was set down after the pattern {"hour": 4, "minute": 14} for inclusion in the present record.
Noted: {"hour": 3, "minute": 23}
